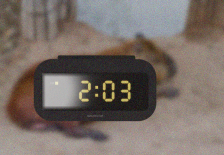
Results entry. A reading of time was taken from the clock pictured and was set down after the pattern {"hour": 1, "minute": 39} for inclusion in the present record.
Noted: {"hour": 2, "minute": 3}
